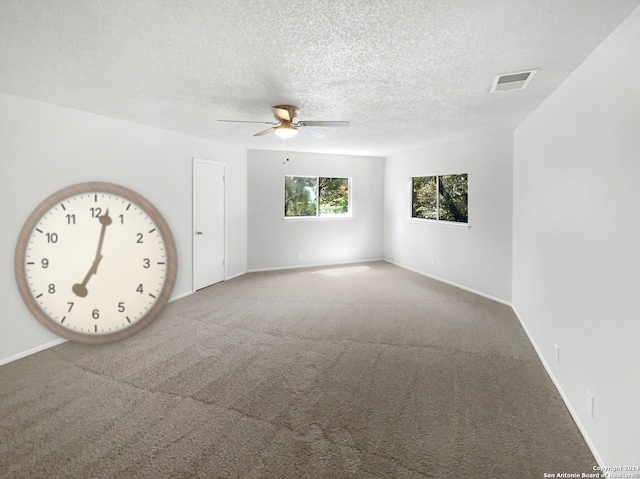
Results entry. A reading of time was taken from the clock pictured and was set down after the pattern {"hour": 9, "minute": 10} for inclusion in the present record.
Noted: {"hour": 7, "minute": 2}
